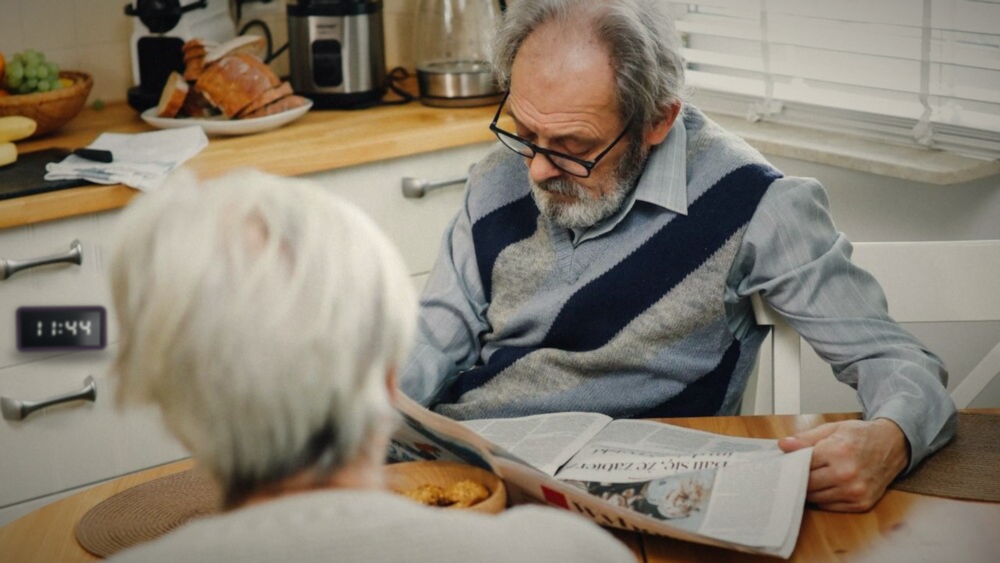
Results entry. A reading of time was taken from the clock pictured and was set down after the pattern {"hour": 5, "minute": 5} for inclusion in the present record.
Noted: {"hour": 11, "minute": 44}
